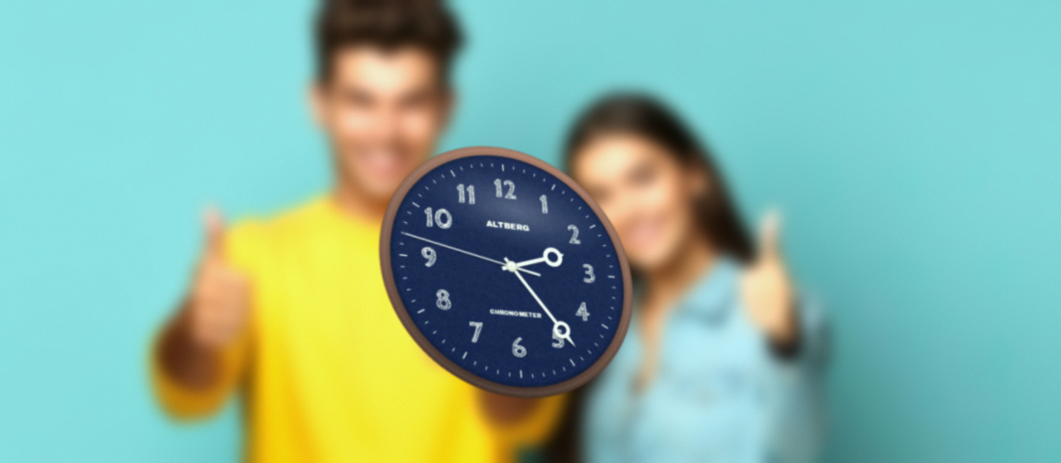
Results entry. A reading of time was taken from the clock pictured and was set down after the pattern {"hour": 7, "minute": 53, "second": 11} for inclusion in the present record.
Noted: {"hour": 2, "minute": 23, "second": 47}
